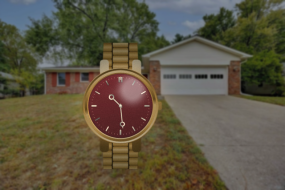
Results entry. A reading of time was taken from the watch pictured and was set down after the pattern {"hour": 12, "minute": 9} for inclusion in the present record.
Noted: {"hour": 10, "minute": 29}
